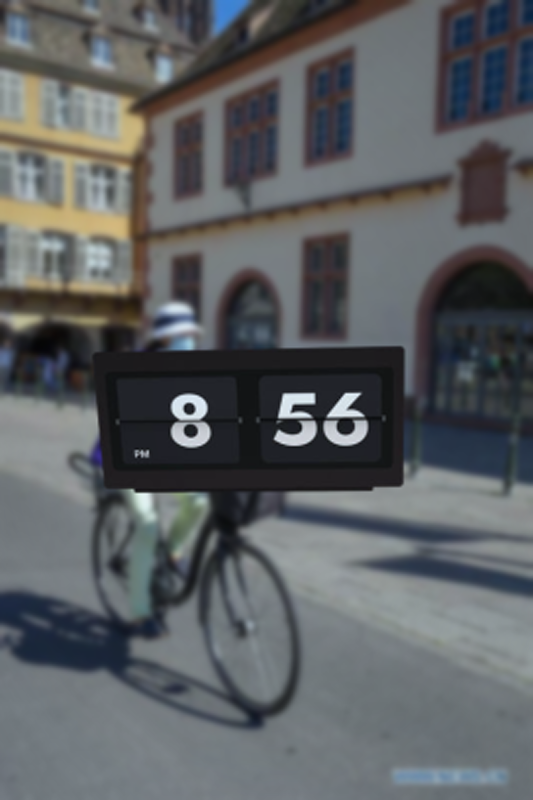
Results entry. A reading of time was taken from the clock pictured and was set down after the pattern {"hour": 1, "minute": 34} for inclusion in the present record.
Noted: {"hour": 8, "minute": 56}
